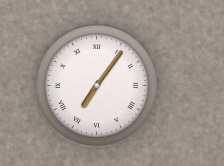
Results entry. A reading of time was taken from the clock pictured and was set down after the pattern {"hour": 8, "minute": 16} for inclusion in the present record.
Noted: {"hour": 7, "minute": 6}
